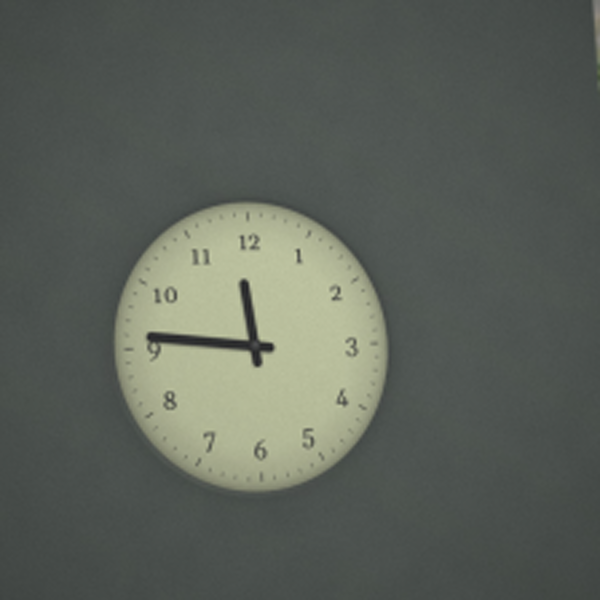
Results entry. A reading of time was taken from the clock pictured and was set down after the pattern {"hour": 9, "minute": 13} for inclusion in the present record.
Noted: {"hour": 11, "minute": 46}
